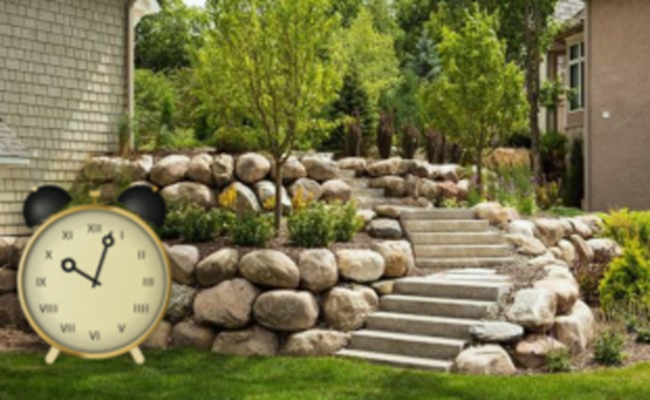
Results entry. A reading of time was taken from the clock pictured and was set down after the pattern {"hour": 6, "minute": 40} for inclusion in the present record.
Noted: {"hour": 10, "minute": 3}
